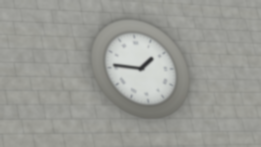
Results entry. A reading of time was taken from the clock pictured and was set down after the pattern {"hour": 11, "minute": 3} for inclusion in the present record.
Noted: {"hour": 1, "minute": 46}
